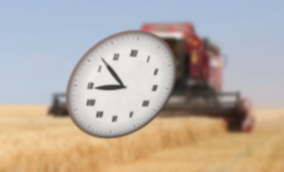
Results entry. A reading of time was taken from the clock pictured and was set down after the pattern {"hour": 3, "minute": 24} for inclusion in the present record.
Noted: {"hour": 8, "minute": 52}
